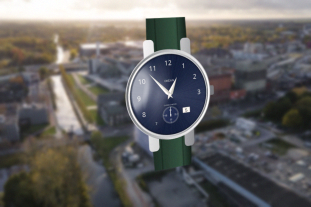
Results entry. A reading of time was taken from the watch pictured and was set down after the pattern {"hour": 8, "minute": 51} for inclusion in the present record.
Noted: {"hour": 12, "minute": 53}
